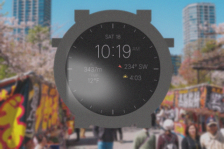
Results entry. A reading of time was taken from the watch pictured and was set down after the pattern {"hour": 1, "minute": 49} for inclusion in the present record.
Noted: {"hour": 10, "minute": 19}
